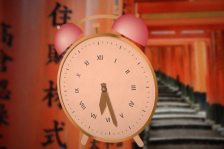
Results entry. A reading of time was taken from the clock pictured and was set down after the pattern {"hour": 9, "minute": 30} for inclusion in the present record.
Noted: {"hour": 6, "minute": 28}
